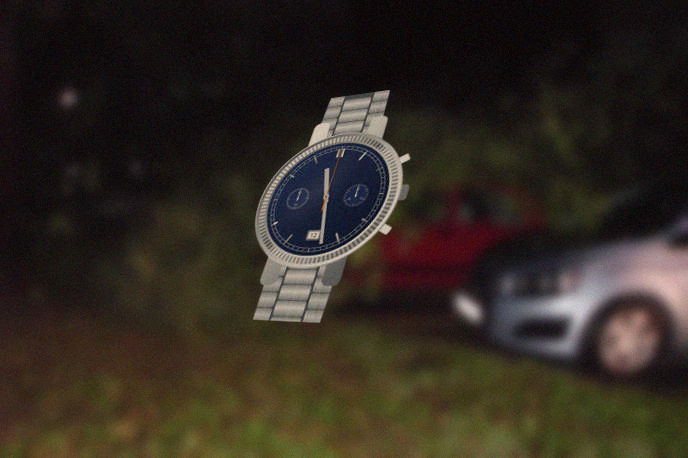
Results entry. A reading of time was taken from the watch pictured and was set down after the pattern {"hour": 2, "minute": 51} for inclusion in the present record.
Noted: {"hour": 11, "minute": 28}
